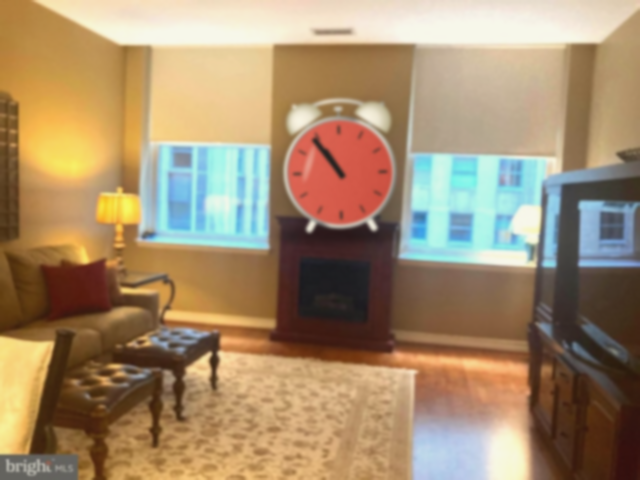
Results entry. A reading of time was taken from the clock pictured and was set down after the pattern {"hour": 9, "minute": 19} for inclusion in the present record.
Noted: {"hour": 10, "minute": 54}
